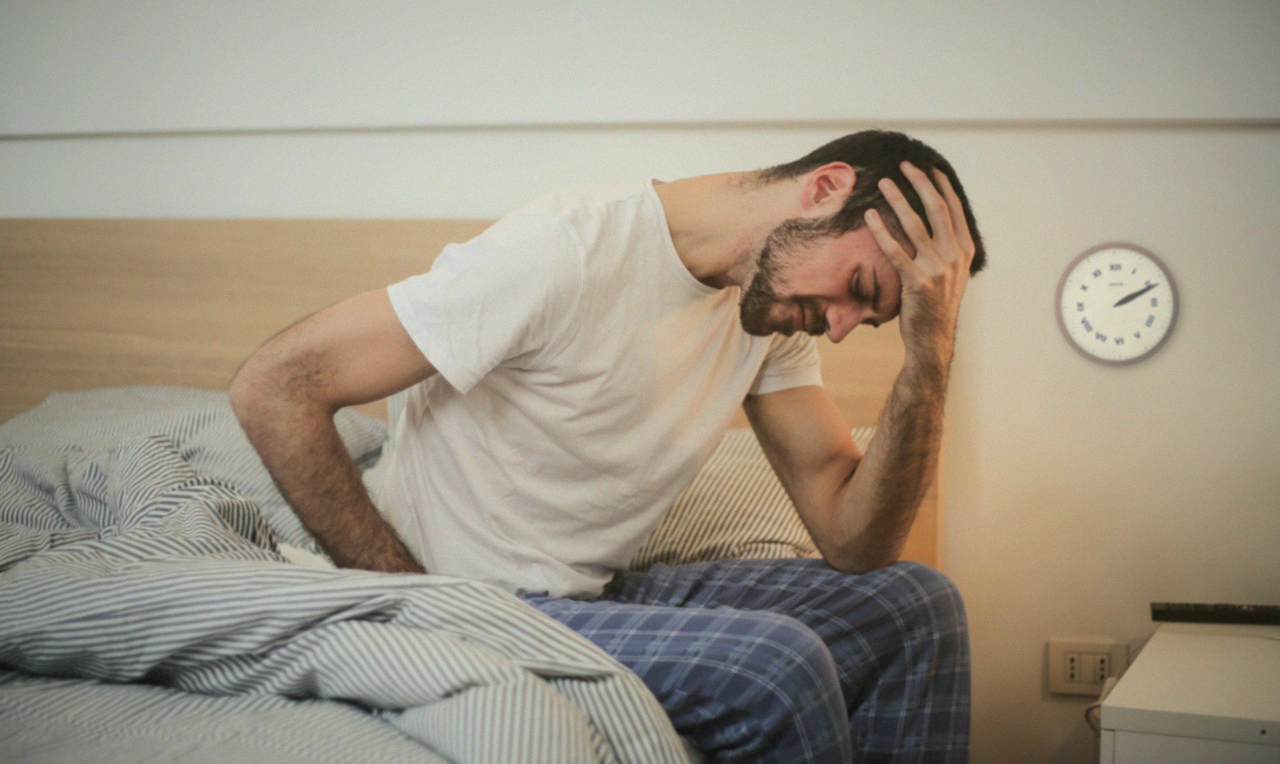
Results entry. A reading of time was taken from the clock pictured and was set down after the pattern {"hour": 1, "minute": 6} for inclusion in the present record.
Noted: {"hour": 2, "minute": 11}
